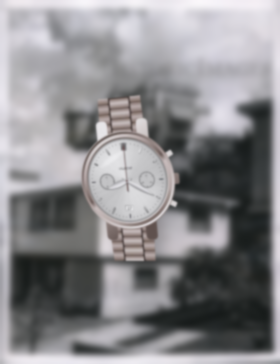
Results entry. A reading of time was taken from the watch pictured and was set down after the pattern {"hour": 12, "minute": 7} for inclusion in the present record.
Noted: {"hour": 8, "minute": 20}
